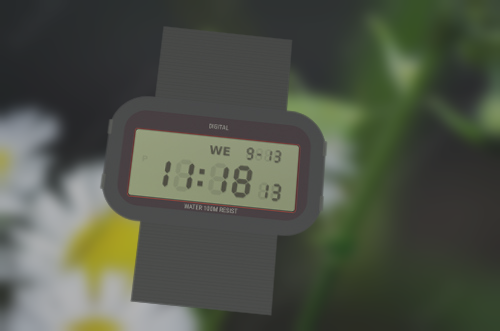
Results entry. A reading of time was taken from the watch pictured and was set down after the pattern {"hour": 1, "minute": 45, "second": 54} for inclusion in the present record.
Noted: {"hour": 11, "minute": 18, "second": 13}
